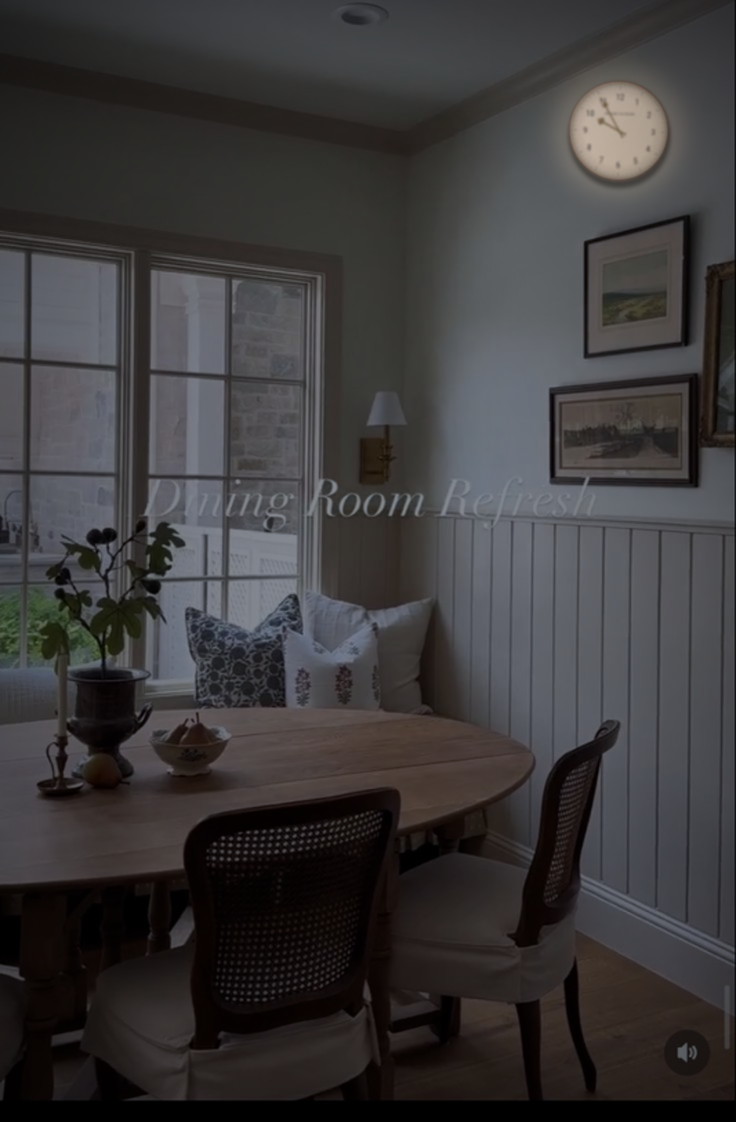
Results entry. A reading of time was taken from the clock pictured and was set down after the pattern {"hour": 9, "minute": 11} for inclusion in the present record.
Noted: {"hour": 9, "minute": 55}
